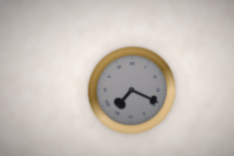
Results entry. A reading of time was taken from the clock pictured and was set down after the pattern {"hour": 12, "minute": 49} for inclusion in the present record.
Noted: {"hour": 7, "minute": 19}
